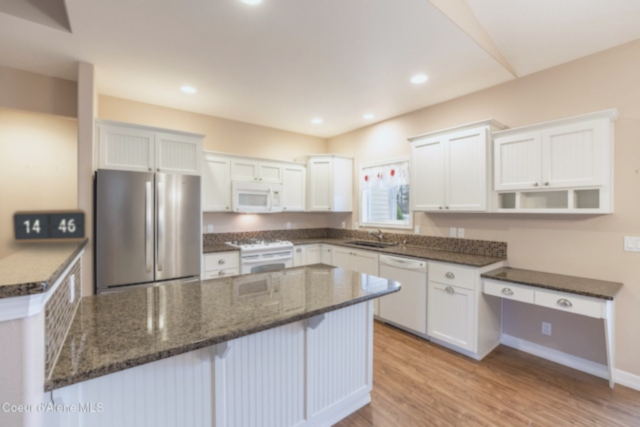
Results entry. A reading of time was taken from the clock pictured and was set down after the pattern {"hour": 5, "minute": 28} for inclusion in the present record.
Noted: {"hour": 14, "minute": 46}
